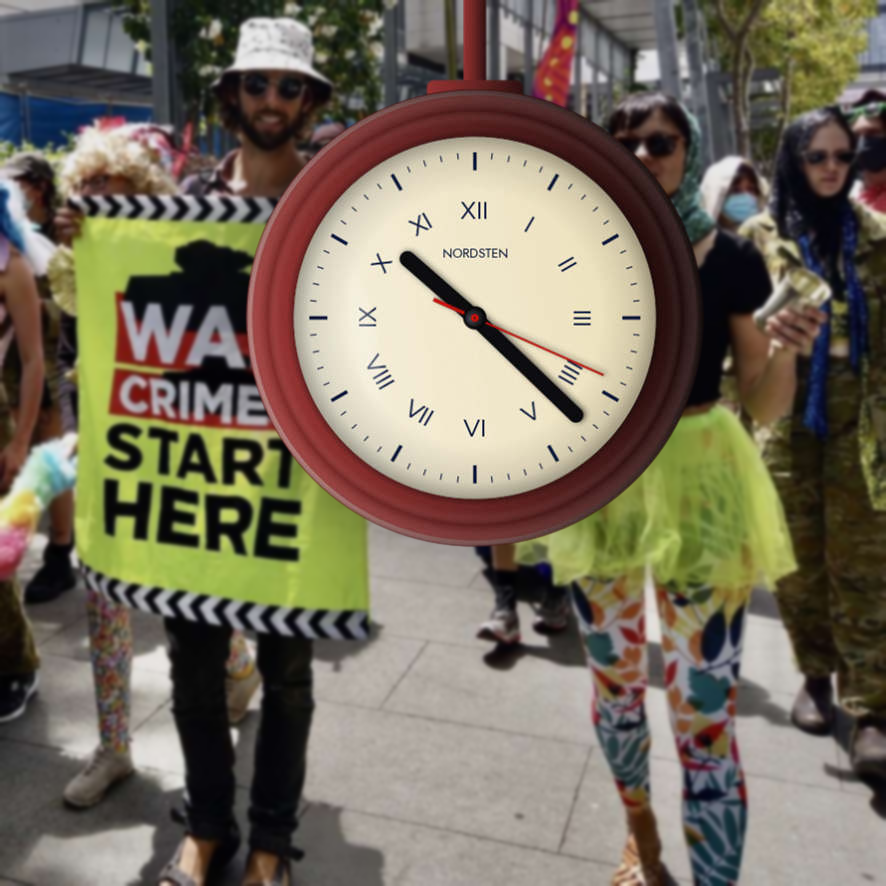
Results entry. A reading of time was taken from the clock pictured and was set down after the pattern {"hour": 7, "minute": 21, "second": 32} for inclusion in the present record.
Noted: {"hour": 10, "minute": 22, "second": 19}
